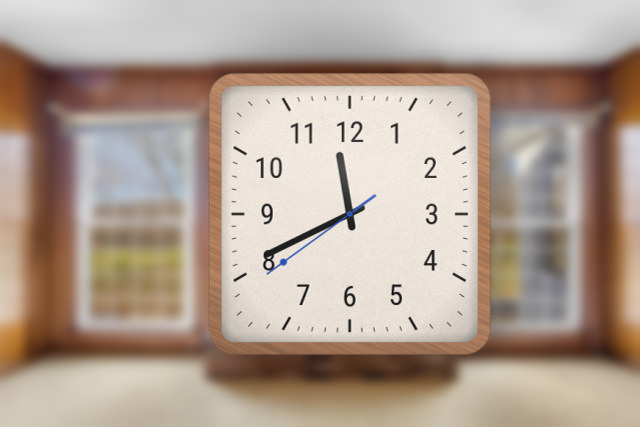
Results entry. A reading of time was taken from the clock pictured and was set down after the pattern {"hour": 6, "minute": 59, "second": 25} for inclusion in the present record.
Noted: {"hour": 11, "minute": 40, "second": 39}
